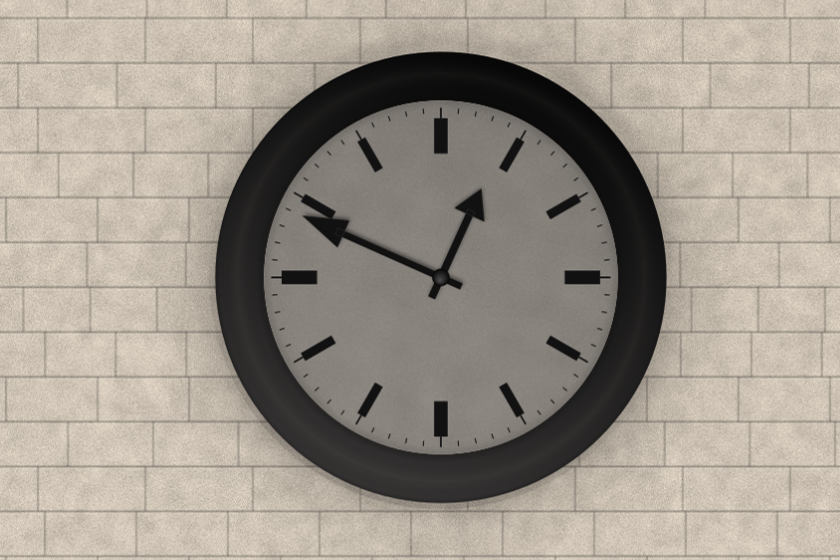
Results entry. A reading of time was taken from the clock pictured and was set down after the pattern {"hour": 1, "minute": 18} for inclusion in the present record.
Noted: {"hour": 12, "minute": 49}
